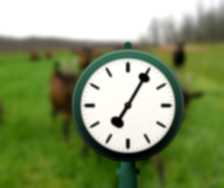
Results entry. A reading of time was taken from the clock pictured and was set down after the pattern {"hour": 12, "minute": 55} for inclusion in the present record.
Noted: {"hour": 7, "minute": 5}
